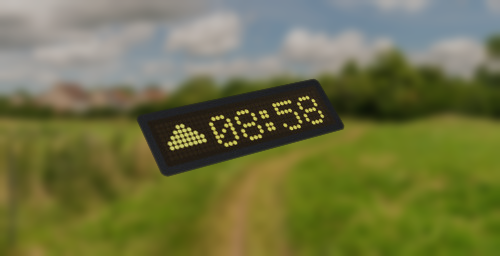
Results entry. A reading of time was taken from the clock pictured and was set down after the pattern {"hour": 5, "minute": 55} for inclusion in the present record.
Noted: {"hour": 8, "minute": 58}
